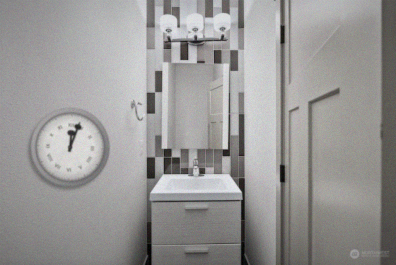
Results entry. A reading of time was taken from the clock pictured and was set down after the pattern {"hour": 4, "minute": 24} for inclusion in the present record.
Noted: {"hour": 12, "minute": 3}
